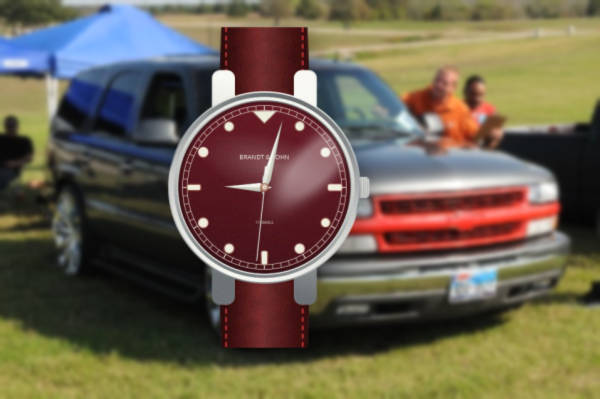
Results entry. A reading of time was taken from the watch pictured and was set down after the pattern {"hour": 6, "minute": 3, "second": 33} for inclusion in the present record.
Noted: {"hour": 9, "minute": 2, "second": 31}
